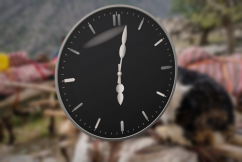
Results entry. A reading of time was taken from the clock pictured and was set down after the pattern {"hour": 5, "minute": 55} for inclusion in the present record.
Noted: {"hour": 6, "minute": 2}
